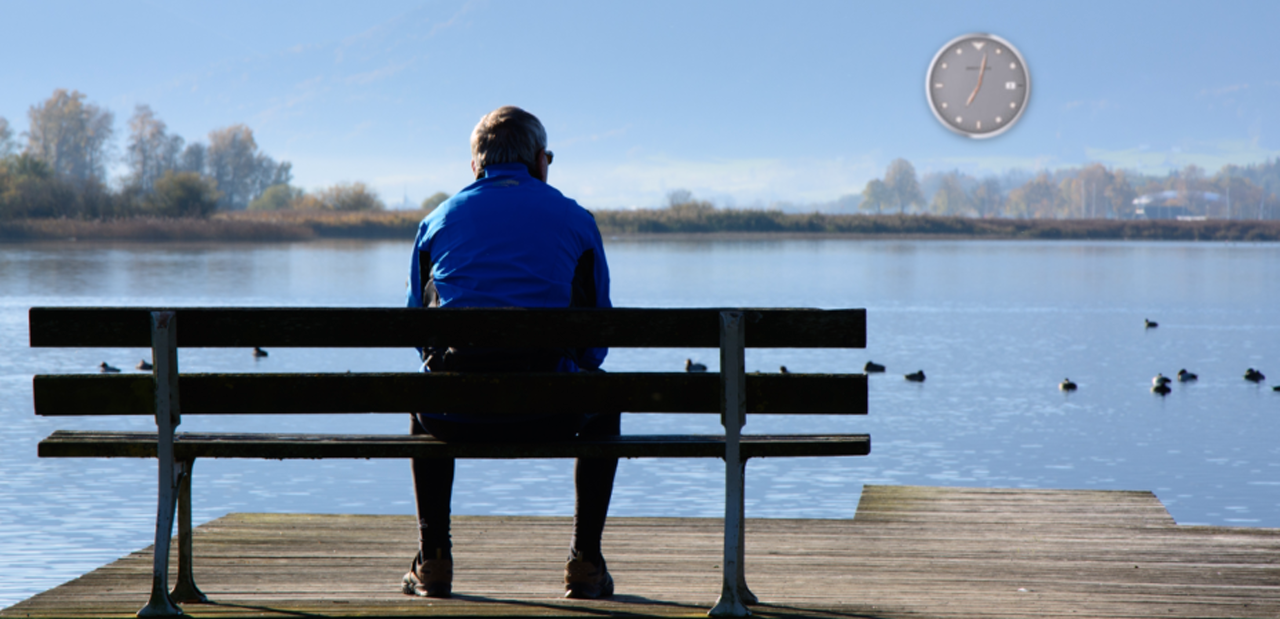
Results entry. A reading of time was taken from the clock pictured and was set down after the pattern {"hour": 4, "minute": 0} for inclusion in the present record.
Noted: {"hour": 7, "minute": 2}
